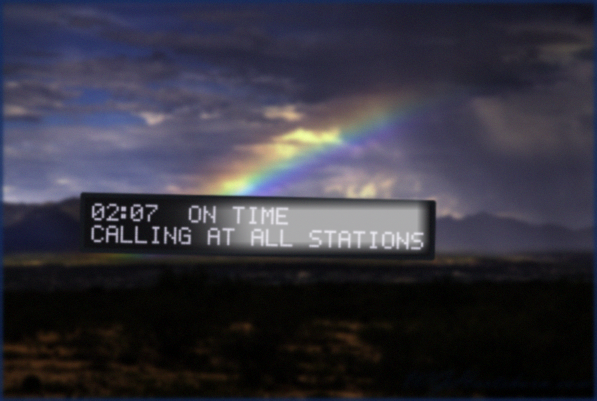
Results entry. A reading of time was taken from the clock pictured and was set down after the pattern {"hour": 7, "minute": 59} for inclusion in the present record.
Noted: {"hour": 2, "minute": 7}
